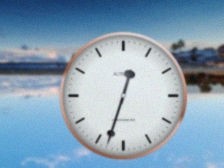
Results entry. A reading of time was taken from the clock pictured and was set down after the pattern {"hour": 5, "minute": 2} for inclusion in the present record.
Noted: {"hour": 12, "minute": 33}
